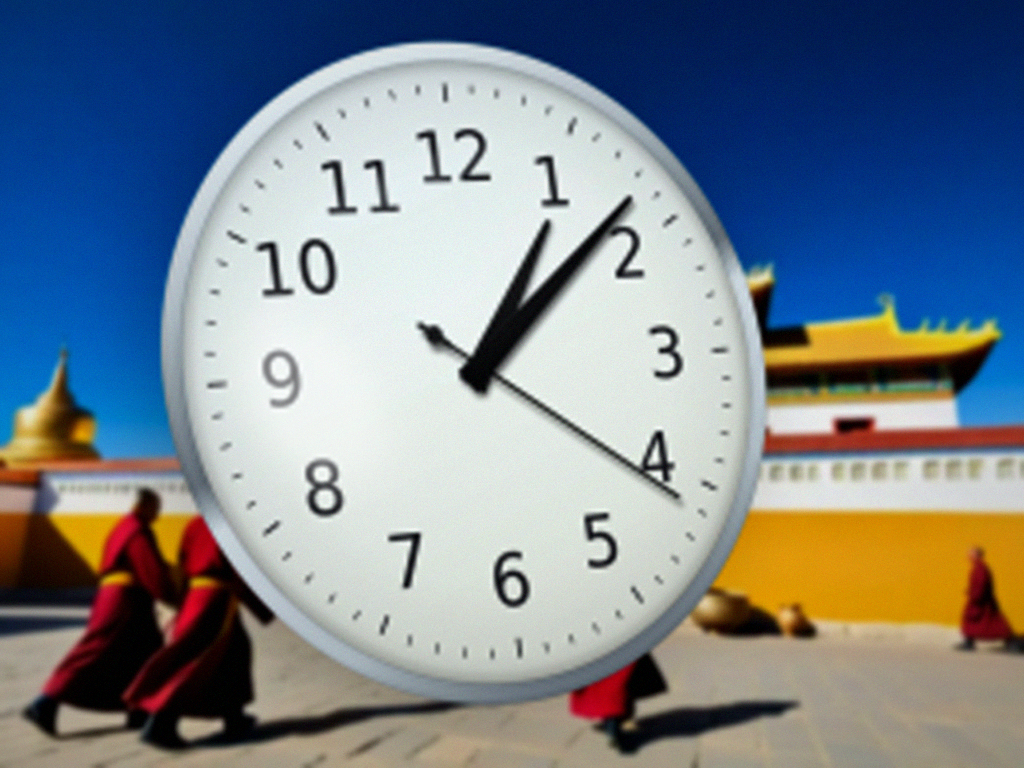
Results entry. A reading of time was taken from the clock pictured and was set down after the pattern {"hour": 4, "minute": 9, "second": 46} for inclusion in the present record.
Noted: {"hour": 1, "minute": 8, "second": 21}
